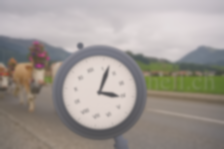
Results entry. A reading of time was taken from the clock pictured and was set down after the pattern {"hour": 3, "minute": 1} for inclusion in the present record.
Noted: {"hour": 4, "minute": 7}
